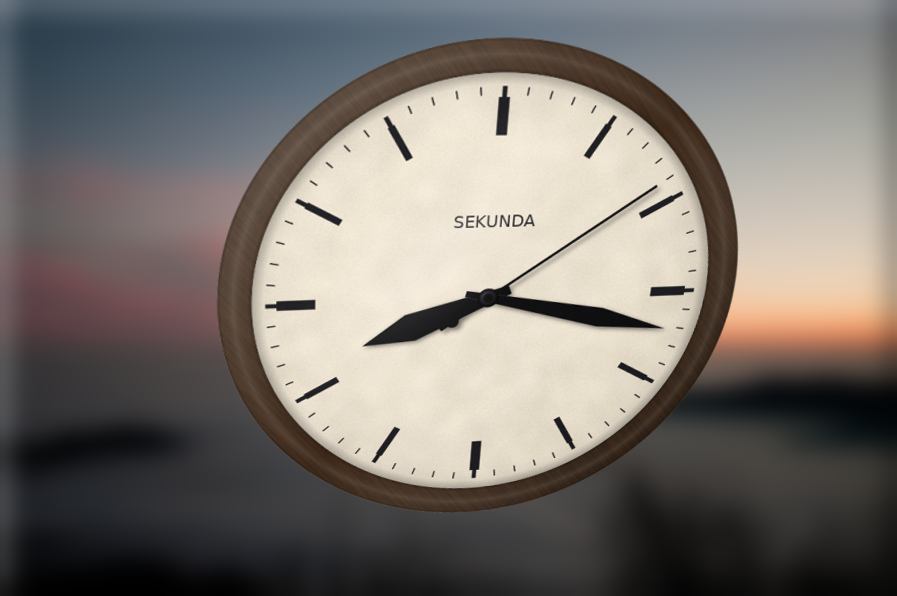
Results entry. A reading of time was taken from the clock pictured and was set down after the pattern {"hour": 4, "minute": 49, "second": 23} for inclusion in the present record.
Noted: {"hour": 8, "minute": 17, "second": 9}
